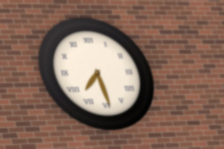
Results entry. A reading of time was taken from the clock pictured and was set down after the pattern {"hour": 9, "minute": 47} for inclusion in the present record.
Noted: {"hour": 7, "minute": 29}
